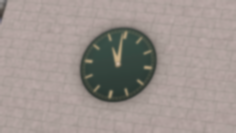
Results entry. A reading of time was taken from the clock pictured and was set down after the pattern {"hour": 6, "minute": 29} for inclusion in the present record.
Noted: {"hour": 10, "minute": 59}
